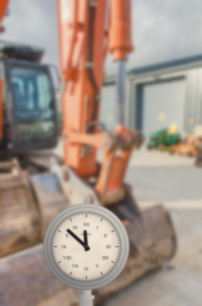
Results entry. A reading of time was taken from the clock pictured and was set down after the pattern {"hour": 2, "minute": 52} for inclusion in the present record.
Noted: {"hour": 11, "minute": 52}
